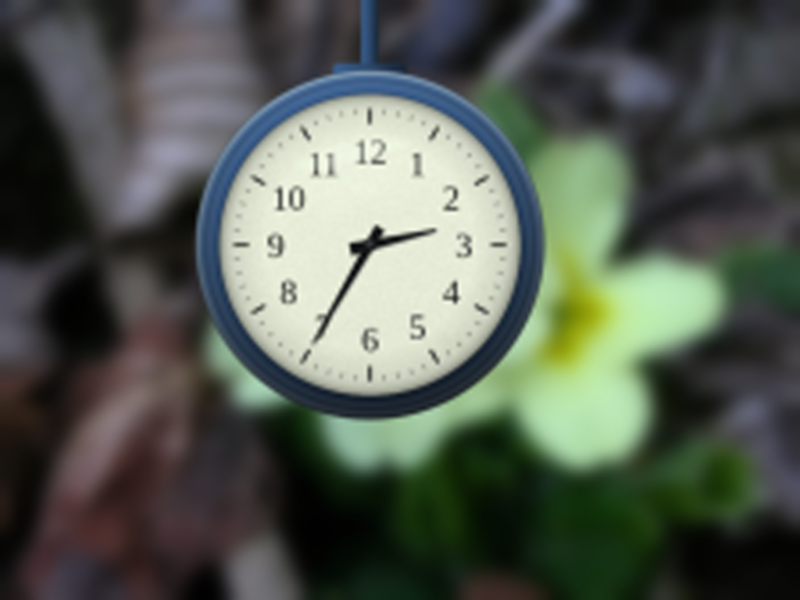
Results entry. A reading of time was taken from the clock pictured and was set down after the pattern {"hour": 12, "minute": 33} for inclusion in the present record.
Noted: {"hour": 2, "minute": 35}
